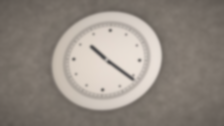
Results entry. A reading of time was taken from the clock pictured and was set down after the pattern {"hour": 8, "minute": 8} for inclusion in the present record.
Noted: {"hour": 10, "minute": 21}
